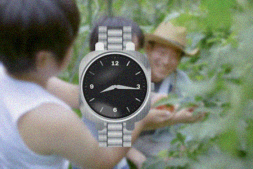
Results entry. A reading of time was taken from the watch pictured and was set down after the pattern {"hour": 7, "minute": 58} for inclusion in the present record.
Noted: {"hour": 8, "minute": 16}
